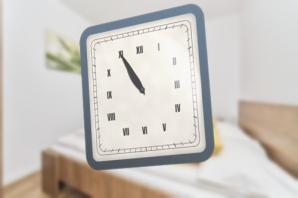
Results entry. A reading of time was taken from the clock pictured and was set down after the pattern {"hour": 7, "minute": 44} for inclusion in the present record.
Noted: {"hour": 10, "minute": 55}
